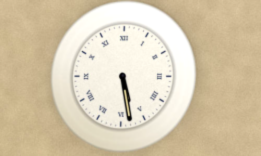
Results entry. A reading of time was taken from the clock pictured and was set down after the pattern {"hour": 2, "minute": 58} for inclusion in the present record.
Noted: {"hour": 5, "minute": 28}
